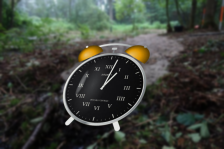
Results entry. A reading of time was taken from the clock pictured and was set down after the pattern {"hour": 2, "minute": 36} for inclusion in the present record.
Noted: {"hour": 1, "minute": 2}
